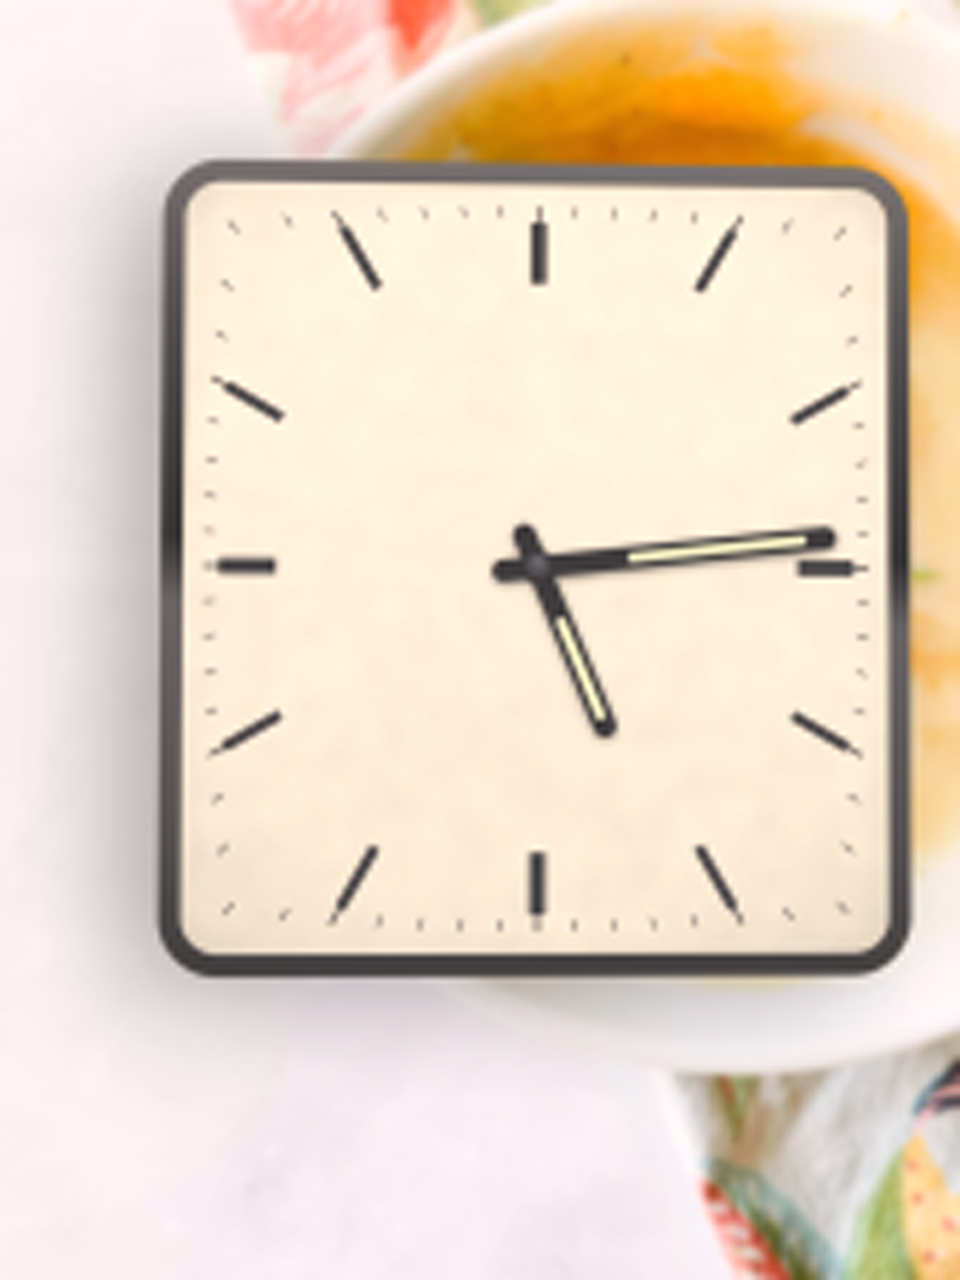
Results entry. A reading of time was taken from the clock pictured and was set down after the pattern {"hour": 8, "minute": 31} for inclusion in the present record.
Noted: {"hour": 5, "minute": 14}
